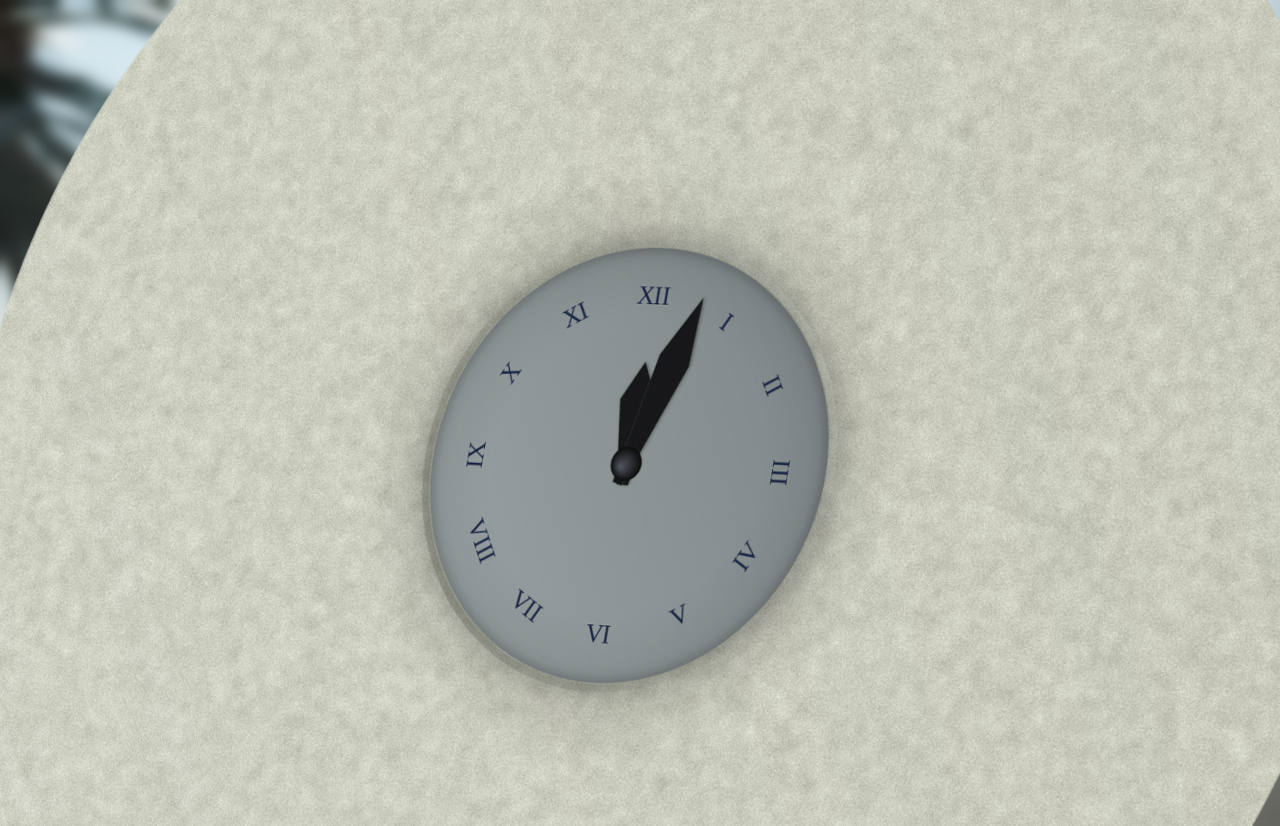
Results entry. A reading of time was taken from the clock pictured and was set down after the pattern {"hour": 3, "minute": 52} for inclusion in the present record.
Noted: {"hour": 12, "minute": 3}
